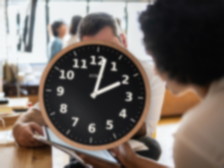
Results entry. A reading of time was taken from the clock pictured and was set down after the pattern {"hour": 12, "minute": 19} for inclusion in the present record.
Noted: {"hour": 2, "minute": 2}
